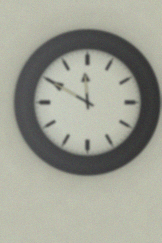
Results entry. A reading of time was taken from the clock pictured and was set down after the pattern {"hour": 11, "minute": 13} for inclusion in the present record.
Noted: {"hour": 11, "minute": 50}
